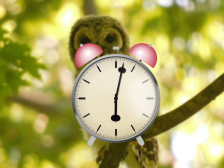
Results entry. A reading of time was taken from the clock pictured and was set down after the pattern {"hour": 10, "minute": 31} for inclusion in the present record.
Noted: {"hour": 6, "minute": 2}
